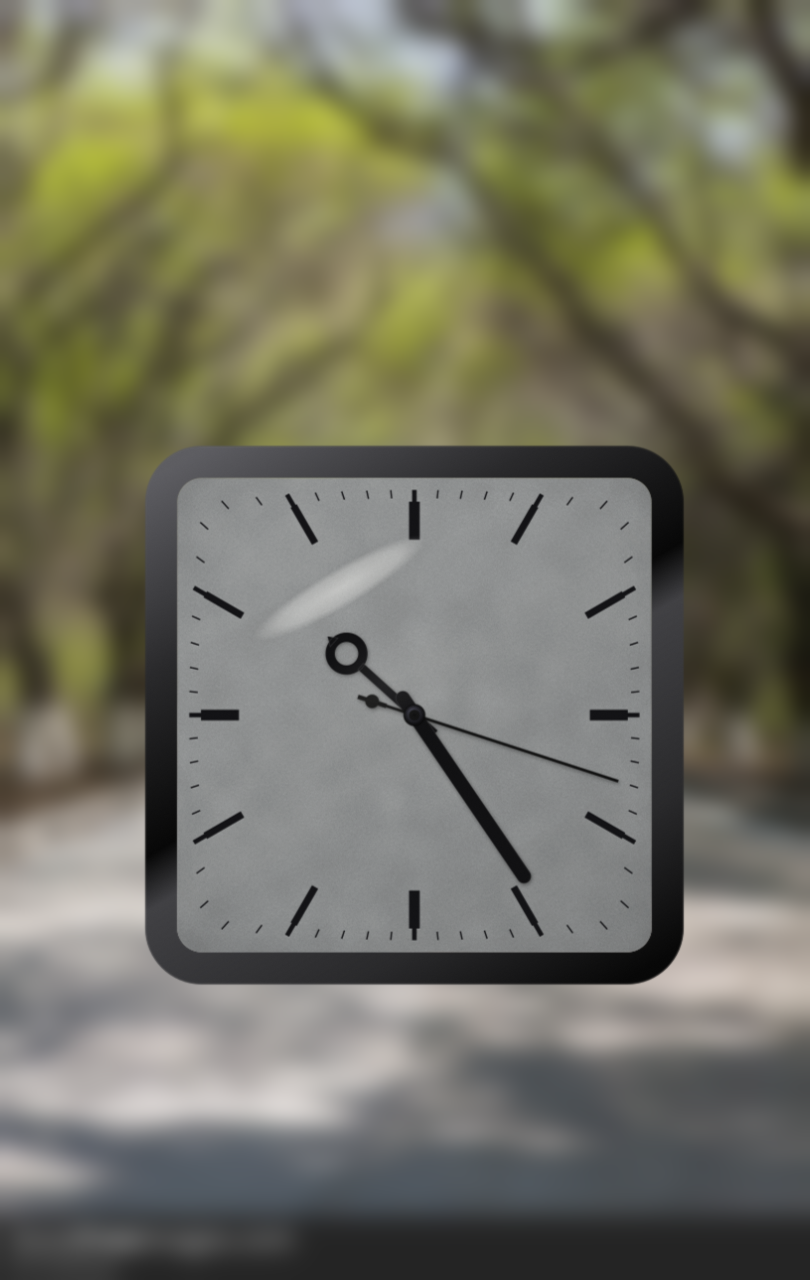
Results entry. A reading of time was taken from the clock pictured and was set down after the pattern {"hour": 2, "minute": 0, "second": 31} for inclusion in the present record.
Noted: {"hour": 10, "minute": 24, "second": 18}
